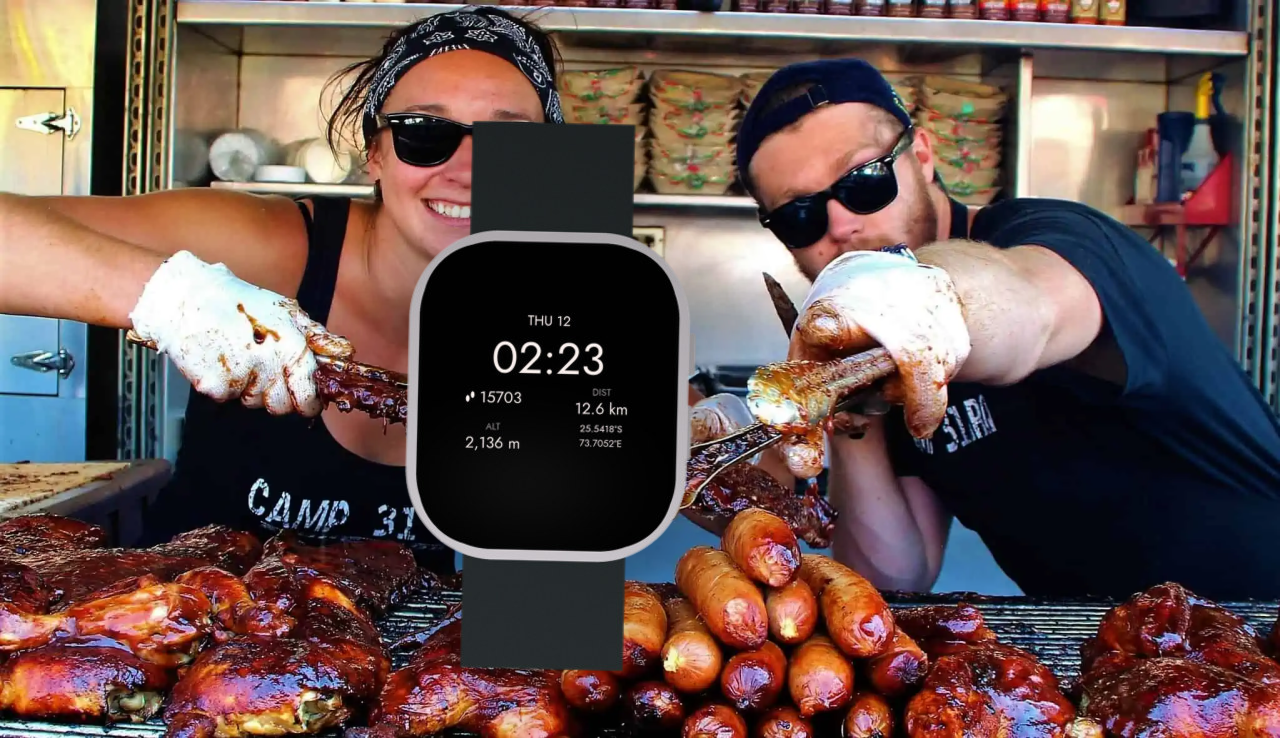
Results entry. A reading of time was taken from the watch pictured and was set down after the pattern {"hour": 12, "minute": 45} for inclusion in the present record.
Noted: {"hour": 2, "minute": 23}
